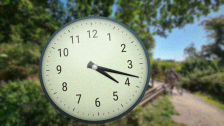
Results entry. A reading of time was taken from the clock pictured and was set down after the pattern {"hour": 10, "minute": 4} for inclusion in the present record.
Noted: {"hour": 4, "minute": 18}
